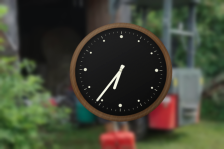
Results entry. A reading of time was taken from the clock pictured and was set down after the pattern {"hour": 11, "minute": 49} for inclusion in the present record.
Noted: {"hour": 6, "minute": 36}
